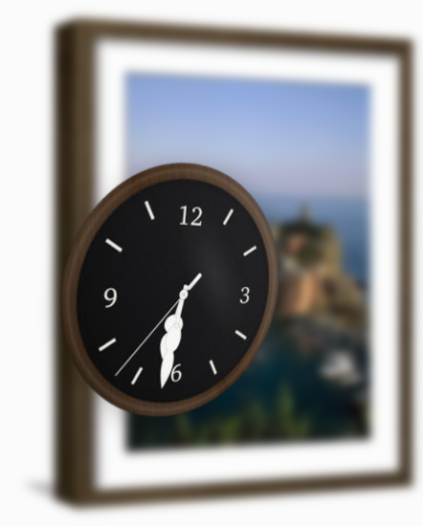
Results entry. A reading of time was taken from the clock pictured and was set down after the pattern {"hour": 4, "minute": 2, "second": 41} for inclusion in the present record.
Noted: {"hour": 6, "minute": 31, "second": 37}
